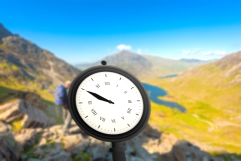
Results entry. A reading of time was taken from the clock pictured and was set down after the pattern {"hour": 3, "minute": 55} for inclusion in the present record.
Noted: {"hour": 9, "minute": 50}
